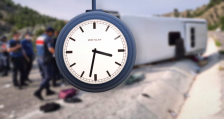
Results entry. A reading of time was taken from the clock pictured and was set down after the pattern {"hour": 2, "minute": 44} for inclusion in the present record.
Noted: {"hour": 3, "minute": 32}
